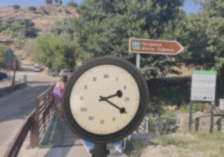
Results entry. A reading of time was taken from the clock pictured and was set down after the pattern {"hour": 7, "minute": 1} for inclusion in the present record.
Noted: {"hour": 2, "minute": 20}
